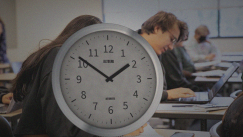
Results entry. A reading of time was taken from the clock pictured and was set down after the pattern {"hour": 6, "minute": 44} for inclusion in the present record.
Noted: {"hour": 1, "minute": 51}
